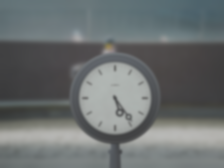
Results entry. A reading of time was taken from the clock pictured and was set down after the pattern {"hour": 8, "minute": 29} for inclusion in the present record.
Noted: {"hour": 5, "minute": 24}
